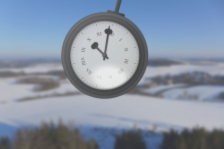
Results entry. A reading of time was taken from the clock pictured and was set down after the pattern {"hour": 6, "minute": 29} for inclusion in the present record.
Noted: {"hour": 9, "minute": 59}
